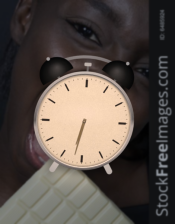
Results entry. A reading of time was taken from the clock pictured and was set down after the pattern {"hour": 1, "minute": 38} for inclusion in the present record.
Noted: {"hour": 6, "minute": 32}
